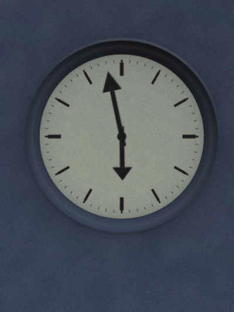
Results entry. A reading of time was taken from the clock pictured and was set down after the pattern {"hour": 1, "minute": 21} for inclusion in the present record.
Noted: {"hour": 5, "minute": 58}
